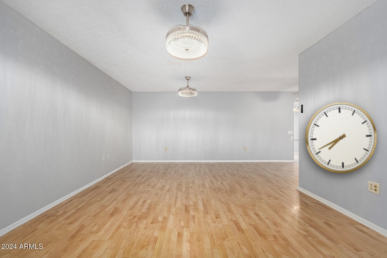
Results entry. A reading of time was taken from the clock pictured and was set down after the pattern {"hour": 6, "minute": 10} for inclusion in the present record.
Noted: {"hour": 7, "minute": 41}
